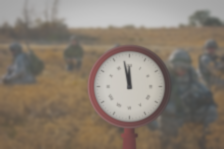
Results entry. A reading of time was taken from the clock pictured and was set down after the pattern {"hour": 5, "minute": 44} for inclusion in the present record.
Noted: {"hour": 11, "minute": 58}
